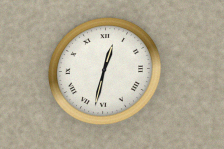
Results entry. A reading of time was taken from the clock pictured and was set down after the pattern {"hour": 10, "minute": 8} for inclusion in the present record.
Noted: {"hour": 12, "minute": 32}
